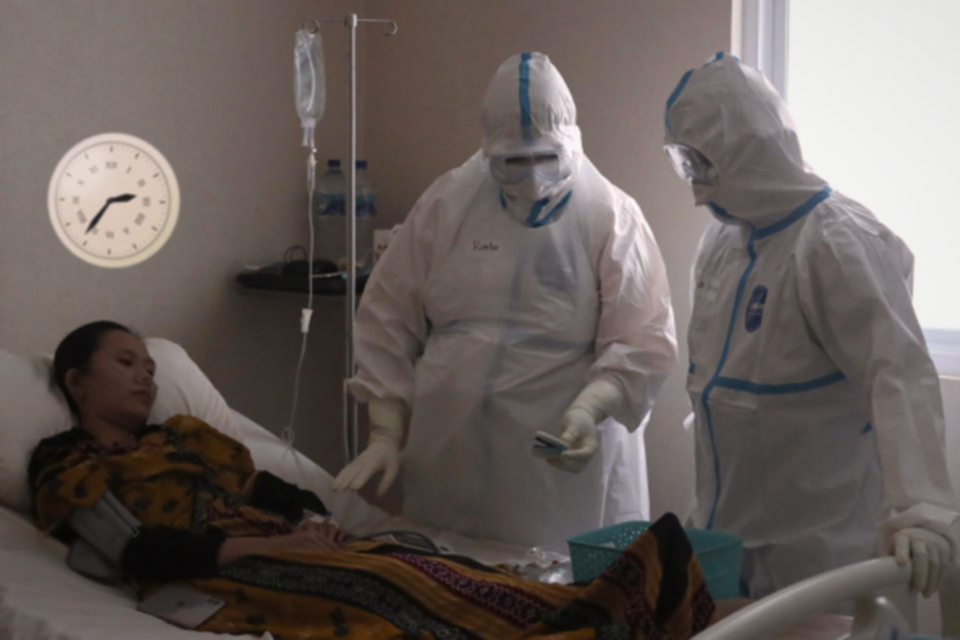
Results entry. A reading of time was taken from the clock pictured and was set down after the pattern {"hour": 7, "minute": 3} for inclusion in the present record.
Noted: {"hour": 2, "minute": 36}
